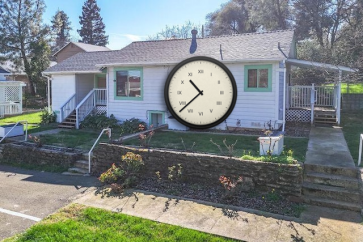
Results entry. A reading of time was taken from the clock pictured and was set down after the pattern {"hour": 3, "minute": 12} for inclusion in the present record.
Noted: {"hour": 10, "minute": 38}
